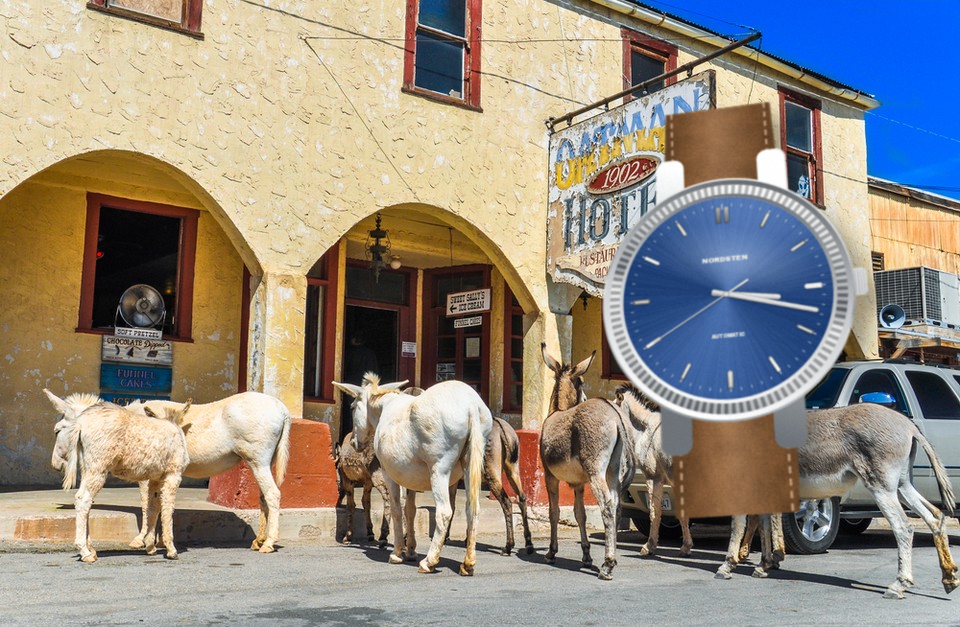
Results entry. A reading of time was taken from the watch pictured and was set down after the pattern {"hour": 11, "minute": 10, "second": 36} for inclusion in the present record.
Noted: {"hour": 3, "minute": 17, "second": 40}
